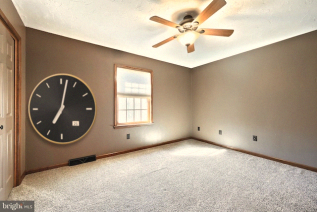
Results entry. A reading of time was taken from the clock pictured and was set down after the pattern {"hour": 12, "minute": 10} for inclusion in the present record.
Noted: {"hour": 7, "minute": 2}
